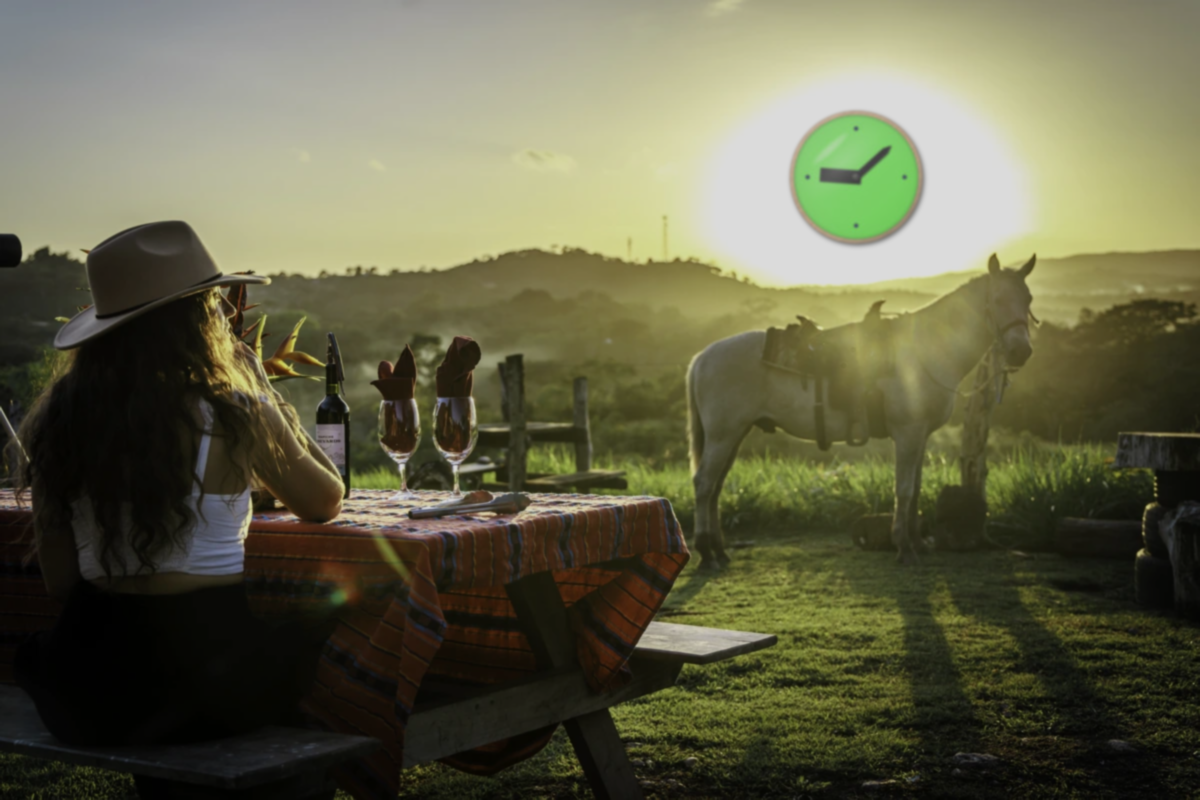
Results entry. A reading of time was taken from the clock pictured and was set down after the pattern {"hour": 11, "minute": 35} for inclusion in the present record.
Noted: {"hour": 9, "minute": 8}
